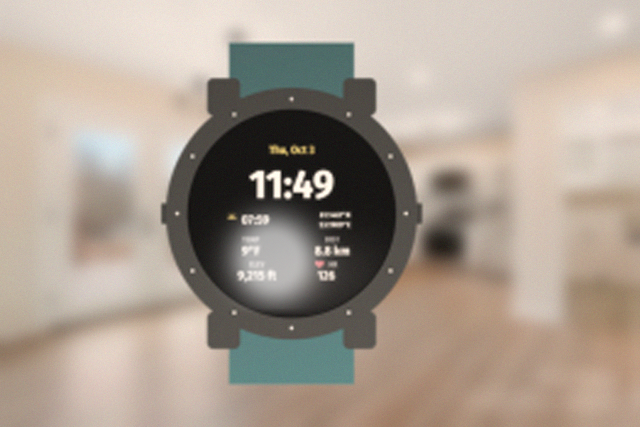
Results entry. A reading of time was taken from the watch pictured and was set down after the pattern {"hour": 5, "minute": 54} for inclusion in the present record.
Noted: {"hour": 11, "minute": 49}
